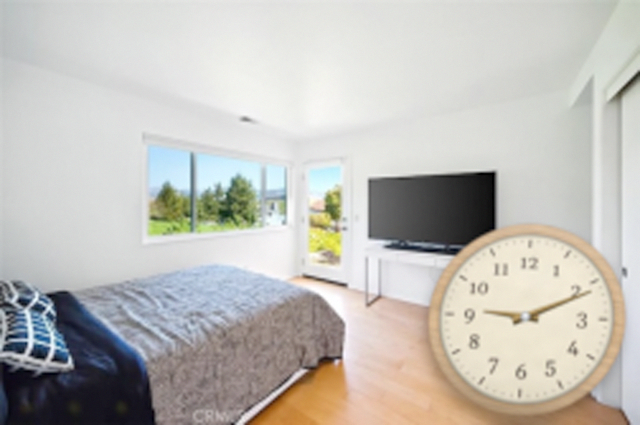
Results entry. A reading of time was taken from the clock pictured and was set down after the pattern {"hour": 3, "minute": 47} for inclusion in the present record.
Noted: {"hour": 9, "minute": 11}
